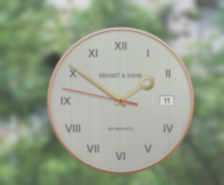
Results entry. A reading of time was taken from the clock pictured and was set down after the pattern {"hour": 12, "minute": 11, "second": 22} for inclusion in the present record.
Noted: {"hour": 1, "minute": 50, "second": 47}
